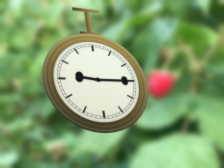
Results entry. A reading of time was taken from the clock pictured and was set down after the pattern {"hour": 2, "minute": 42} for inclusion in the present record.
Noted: {"hour": 9, "minute": 15}
